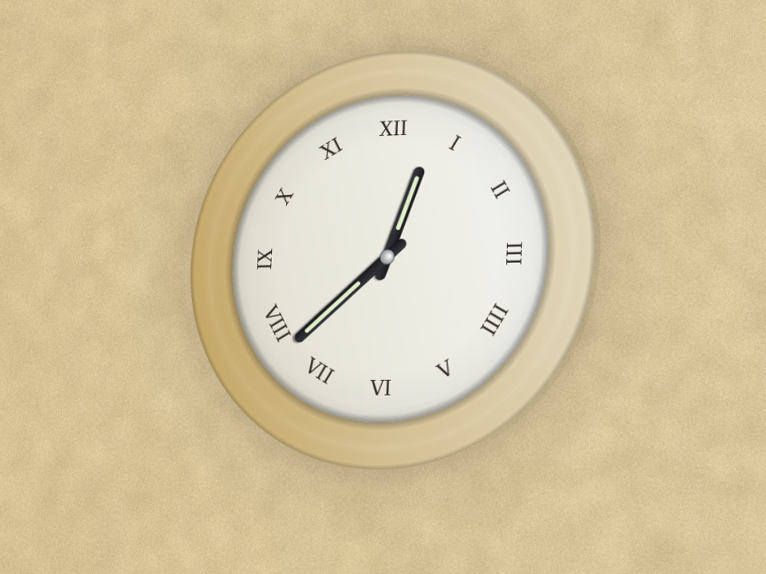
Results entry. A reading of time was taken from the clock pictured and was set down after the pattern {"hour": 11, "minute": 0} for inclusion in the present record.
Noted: {"hour": 12, "minute": 38}
